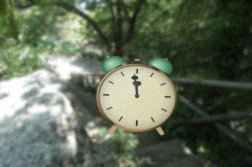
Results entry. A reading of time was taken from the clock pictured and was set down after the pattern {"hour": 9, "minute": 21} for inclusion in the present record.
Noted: {"hour": 11, "minute": 59}
